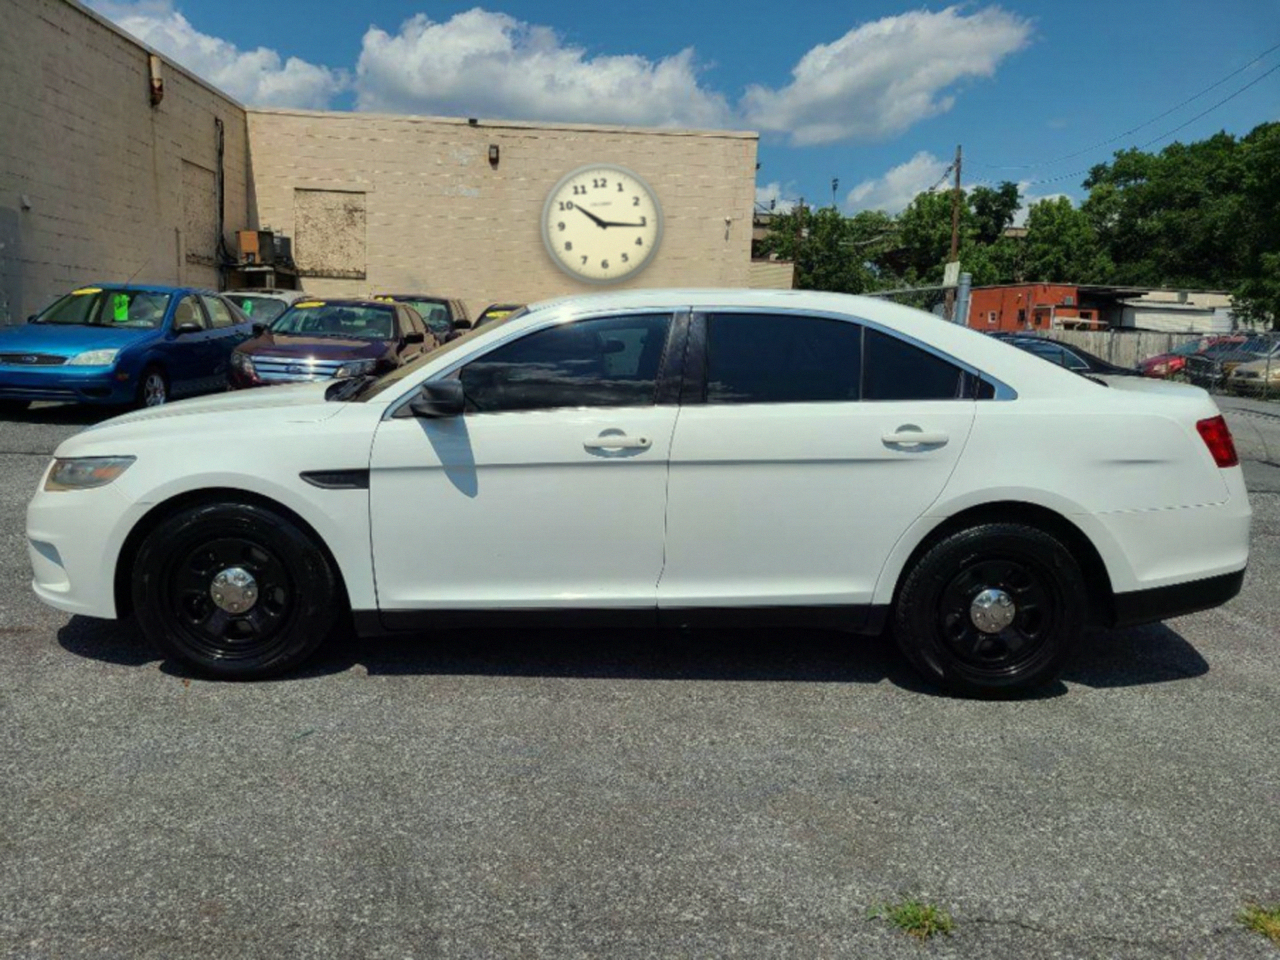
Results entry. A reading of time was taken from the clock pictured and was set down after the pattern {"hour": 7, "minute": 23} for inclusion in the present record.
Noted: {"hour": 10, "minute": 16}
